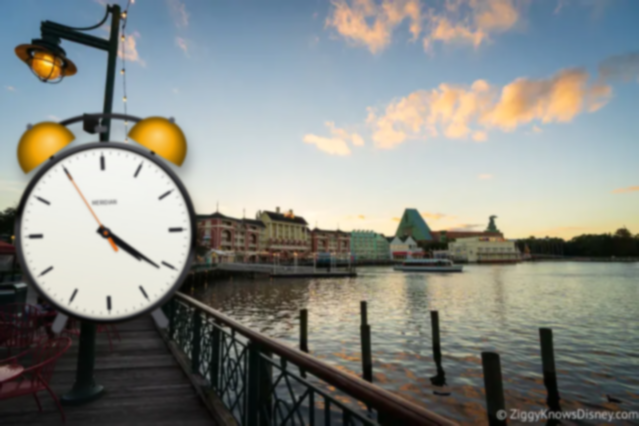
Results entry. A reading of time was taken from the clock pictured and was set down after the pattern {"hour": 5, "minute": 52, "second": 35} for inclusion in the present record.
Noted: {"hour": 4, "minute": 20, "second": 55}
